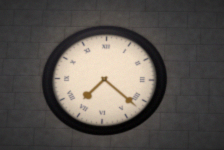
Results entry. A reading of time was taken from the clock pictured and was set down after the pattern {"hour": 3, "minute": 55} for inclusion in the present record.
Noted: {"hour": 7, "minute": 22}
